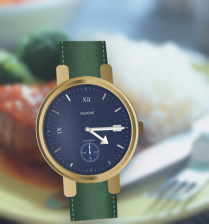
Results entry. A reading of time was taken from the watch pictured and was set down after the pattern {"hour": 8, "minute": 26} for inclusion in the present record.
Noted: {"hour": 4, "minute": 15}
